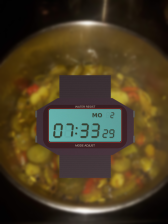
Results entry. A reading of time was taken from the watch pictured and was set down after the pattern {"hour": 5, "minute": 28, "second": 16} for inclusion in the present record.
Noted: {"hour": 7, "minute": 33, "second": 29}
